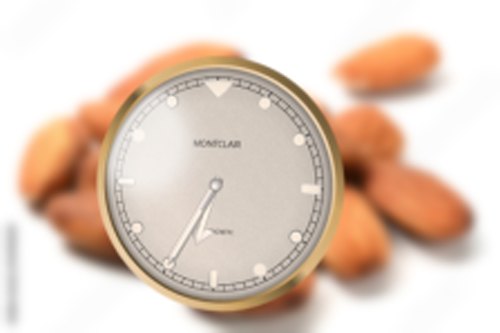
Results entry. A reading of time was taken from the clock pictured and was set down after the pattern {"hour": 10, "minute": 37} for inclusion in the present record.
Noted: {"hour": 6, "minute": 35}
